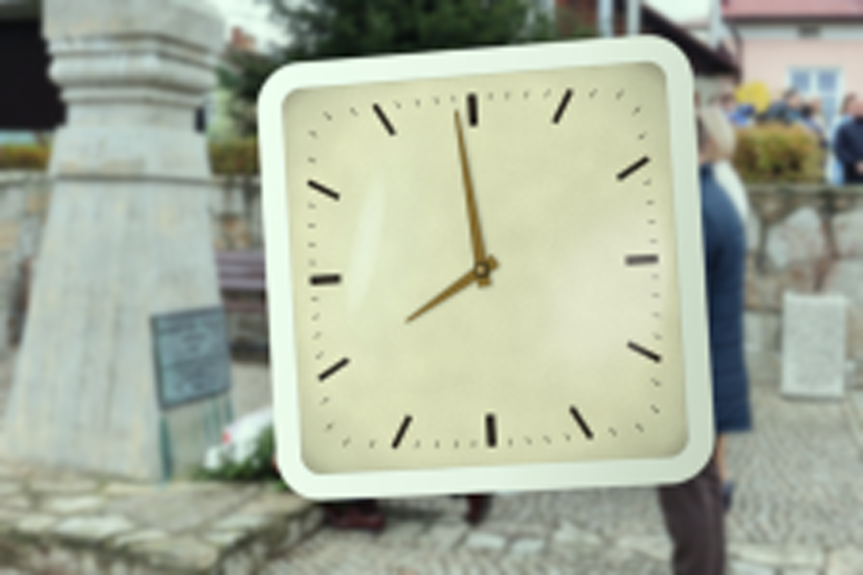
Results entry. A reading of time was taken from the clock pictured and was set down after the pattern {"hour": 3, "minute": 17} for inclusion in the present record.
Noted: {"hour": 7, "minute": 59}
